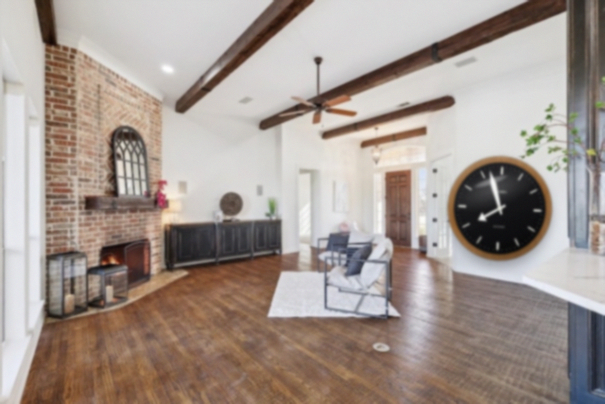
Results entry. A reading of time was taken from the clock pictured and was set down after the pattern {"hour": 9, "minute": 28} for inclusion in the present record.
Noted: {"hour": 7, "minute": 57}
